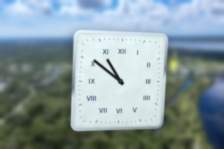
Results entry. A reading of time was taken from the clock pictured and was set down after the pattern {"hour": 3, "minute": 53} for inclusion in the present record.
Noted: {"hour": 10, "minute": 51}
